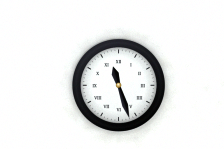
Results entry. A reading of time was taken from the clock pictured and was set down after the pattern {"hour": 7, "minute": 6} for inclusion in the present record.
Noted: {"hour": 11, "minute": 27}
